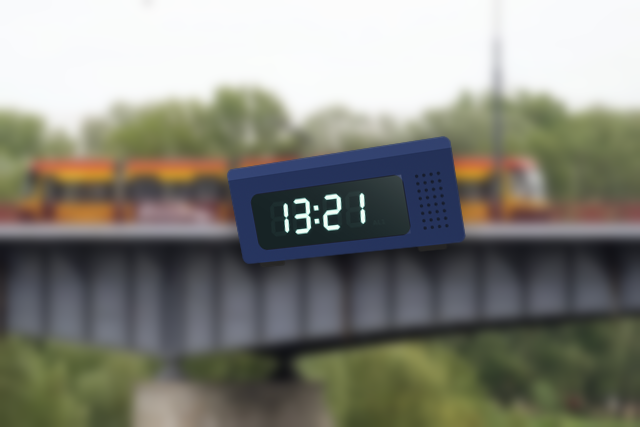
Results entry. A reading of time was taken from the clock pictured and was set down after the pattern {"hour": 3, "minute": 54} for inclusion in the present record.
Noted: {"hour": 13, "minute": 21}
